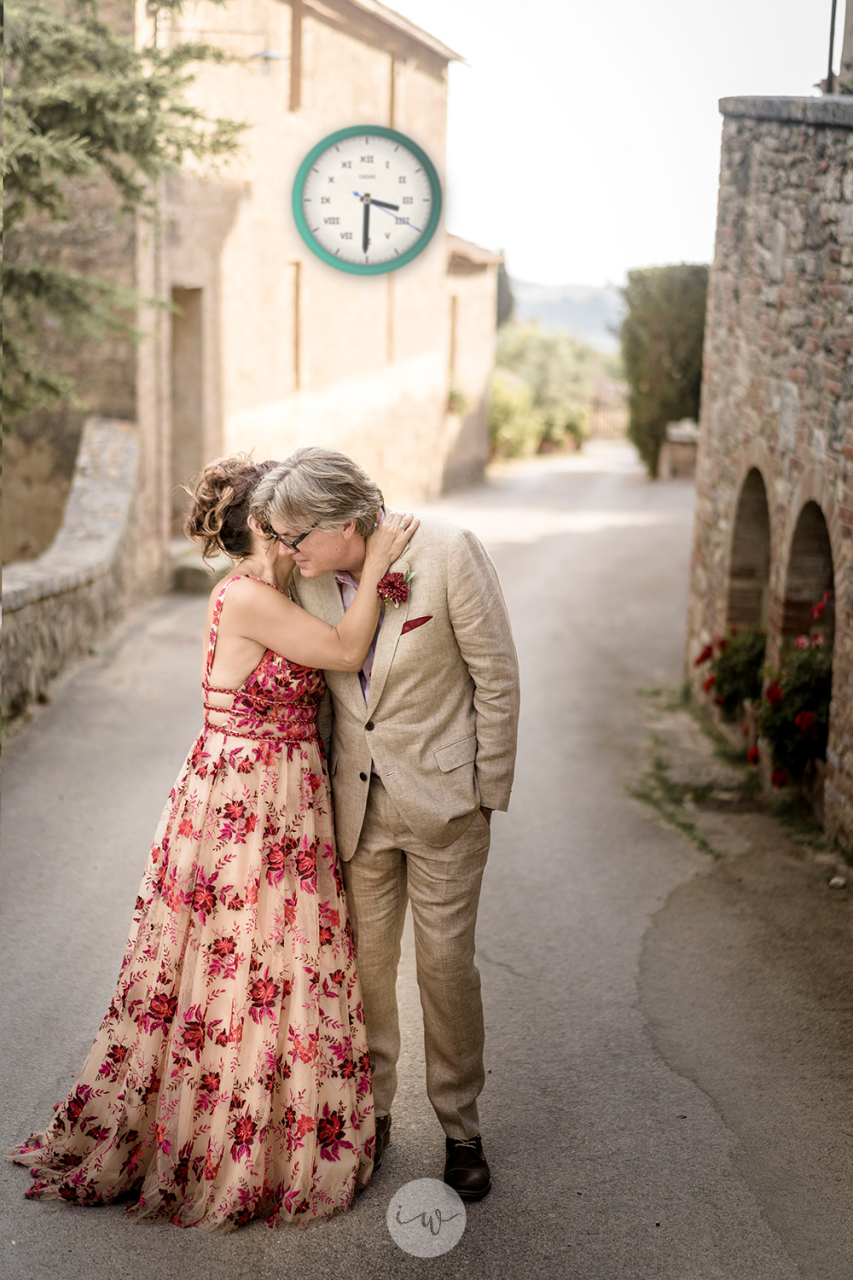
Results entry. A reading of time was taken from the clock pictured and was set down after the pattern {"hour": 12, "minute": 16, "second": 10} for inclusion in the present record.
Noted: {"hour": 3, "minute": 30, "second": 20}
